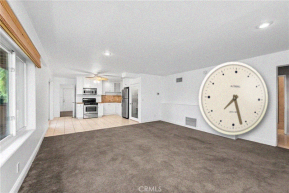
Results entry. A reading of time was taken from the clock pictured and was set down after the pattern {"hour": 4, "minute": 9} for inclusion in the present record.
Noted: {"hour": 7, "minute": 27}
